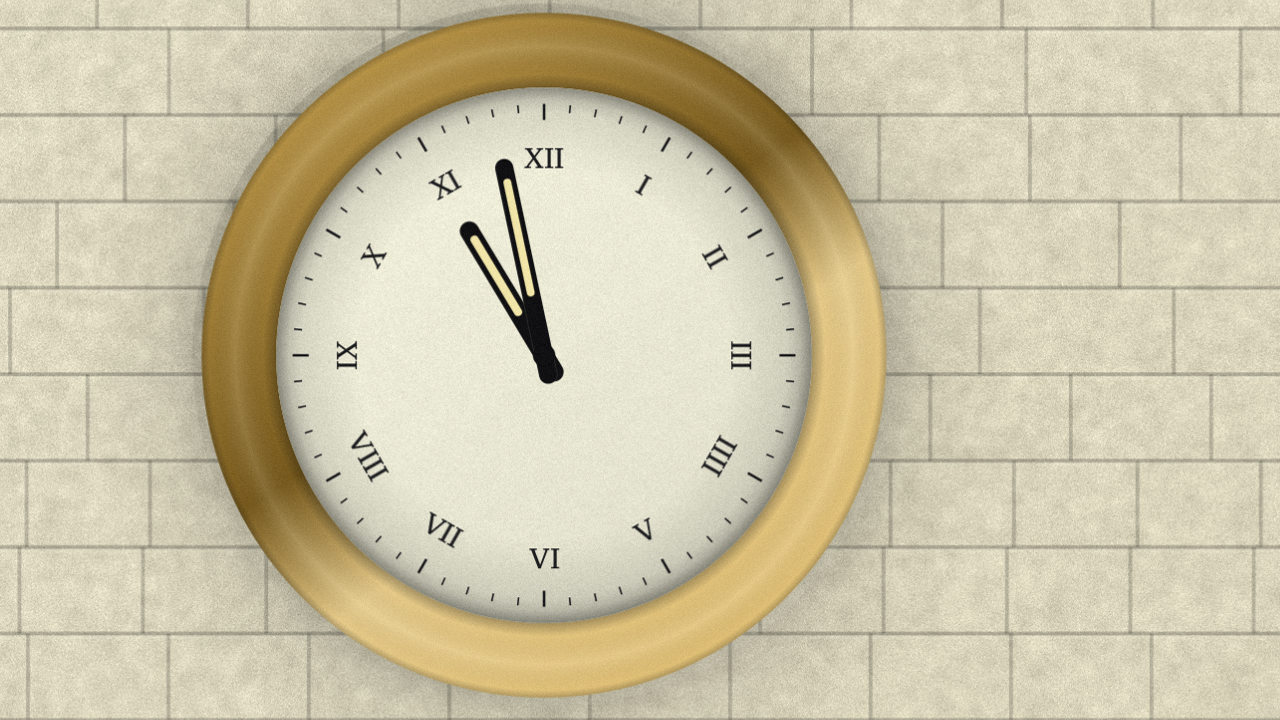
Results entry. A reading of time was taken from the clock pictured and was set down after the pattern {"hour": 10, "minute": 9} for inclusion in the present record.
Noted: {"hour": 10, "minute": 58}
